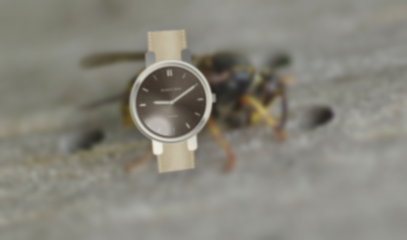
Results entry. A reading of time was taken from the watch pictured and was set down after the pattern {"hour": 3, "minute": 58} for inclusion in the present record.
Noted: {"hour": 9, "minute": 10}
